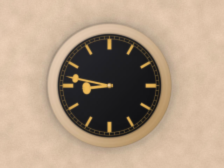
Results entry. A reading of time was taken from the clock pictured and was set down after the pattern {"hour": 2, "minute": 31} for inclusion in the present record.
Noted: {"hour": 8, "minute": 47}
